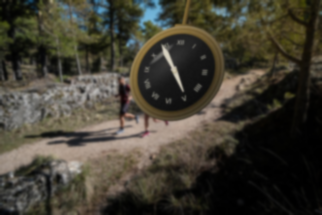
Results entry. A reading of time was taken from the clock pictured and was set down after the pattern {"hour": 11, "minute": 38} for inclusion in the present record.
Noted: {"hour": 4, "minute": 54}
